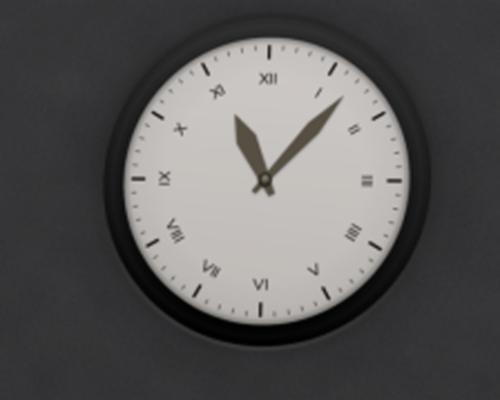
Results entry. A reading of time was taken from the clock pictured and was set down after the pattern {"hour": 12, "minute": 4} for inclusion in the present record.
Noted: {"hour": 11, "minute": 7}
